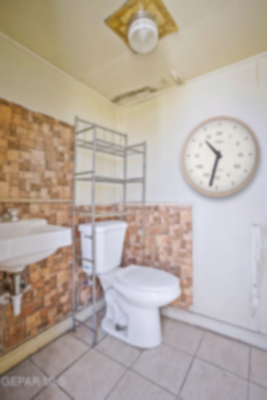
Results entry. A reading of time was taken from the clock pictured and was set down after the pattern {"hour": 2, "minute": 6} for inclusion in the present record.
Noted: {"hour": 10, "minute": 32}
